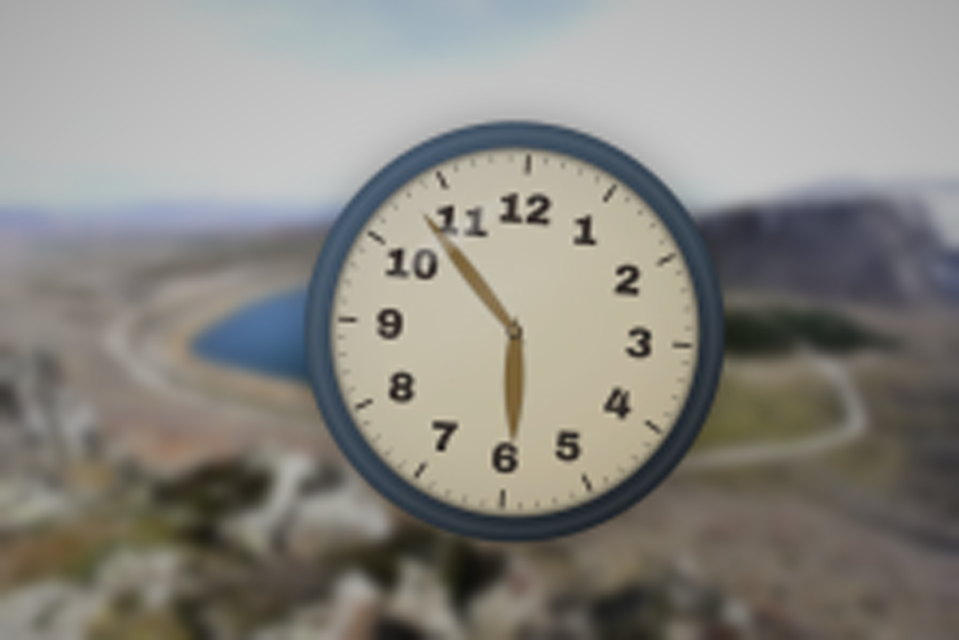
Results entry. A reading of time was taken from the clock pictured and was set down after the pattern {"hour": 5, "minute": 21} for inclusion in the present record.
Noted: {"hour": 5, "minute": 53}
